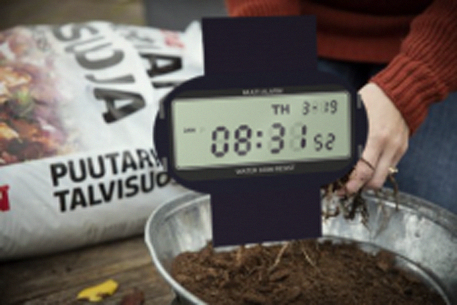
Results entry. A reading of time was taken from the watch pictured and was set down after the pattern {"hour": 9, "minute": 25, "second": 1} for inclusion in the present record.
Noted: {"hour": 8, "minute": 31, "second": 52}
